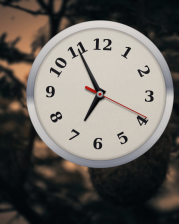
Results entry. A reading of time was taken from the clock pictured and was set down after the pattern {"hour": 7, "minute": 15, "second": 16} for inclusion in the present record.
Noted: {"hour": 6, "minute": 55, "second": 19}
